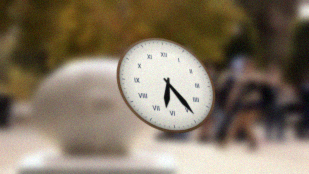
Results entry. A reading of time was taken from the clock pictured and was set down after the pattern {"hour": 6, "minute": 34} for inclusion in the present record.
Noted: {"hour": 6, "minute": 24}
